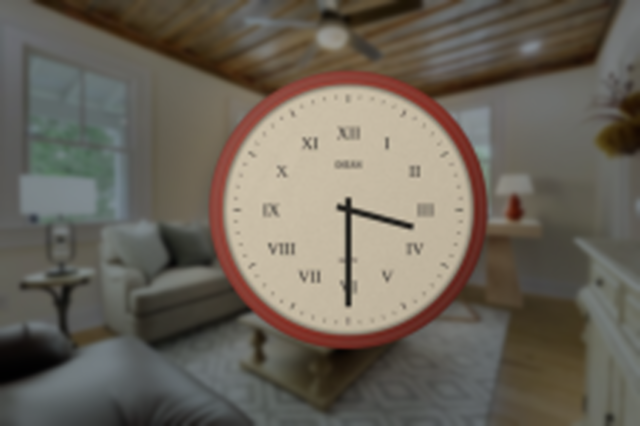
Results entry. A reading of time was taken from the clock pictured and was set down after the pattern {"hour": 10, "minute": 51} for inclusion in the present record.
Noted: {"hour": 3, "minute": 30}
